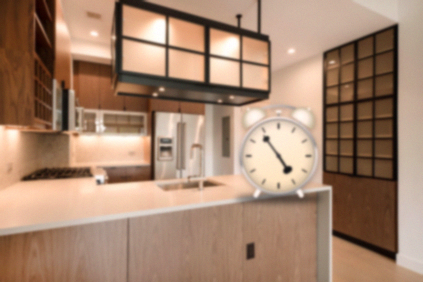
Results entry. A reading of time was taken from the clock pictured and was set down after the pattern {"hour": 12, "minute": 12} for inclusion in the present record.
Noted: {"hour": 4, "minute": 54}
